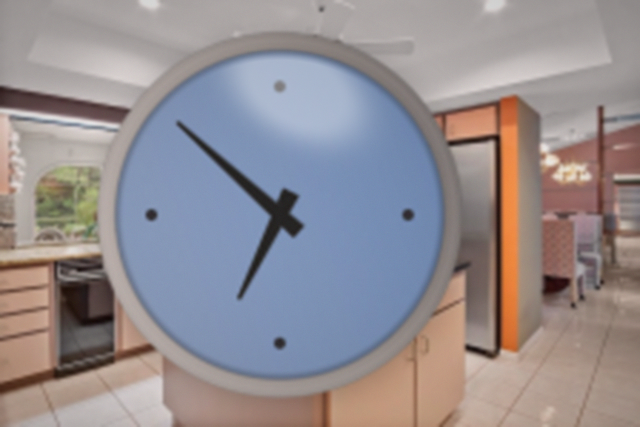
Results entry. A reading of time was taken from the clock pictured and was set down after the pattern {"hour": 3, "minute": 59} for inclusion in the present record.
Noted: {"hour": 6, "minute": 52}
